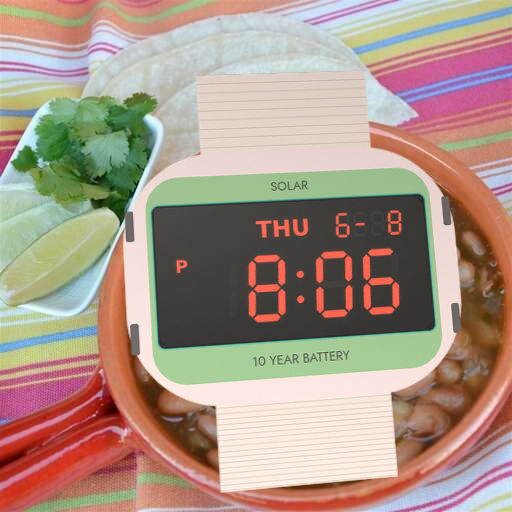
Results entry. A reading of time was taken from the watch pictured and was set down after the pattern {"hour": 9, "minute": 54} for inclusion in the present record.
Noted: {"hour": 8, "minute": 6}
